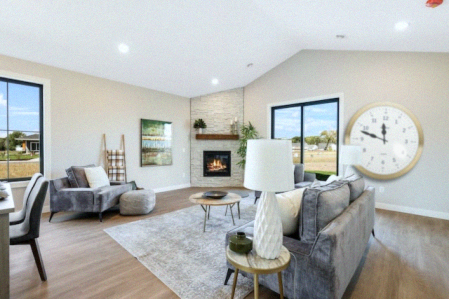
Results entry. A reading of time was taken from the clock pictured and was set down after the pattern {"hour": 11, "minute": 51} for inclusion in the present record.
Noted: {"hour": 11, "minute": 48}
